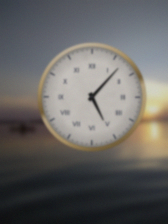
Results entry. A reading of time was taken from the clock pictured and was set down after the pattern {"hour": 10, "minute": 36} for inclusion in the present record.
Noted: {"hour": 5, "minute": 7}
